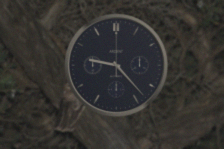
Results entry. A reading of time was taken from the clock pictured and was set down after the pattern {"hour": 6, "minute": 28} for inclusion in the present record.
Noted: {"hour": 9, "minute": 23}
